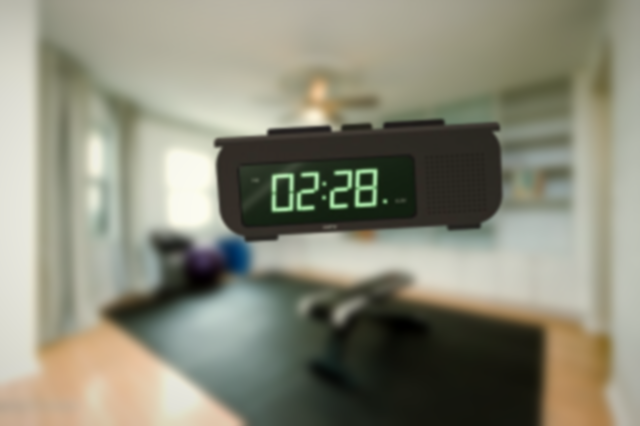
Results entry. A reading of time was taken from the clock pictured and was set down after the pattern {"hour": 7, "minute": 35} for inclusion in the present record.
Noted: {"hour": 2, "minute": 28}
